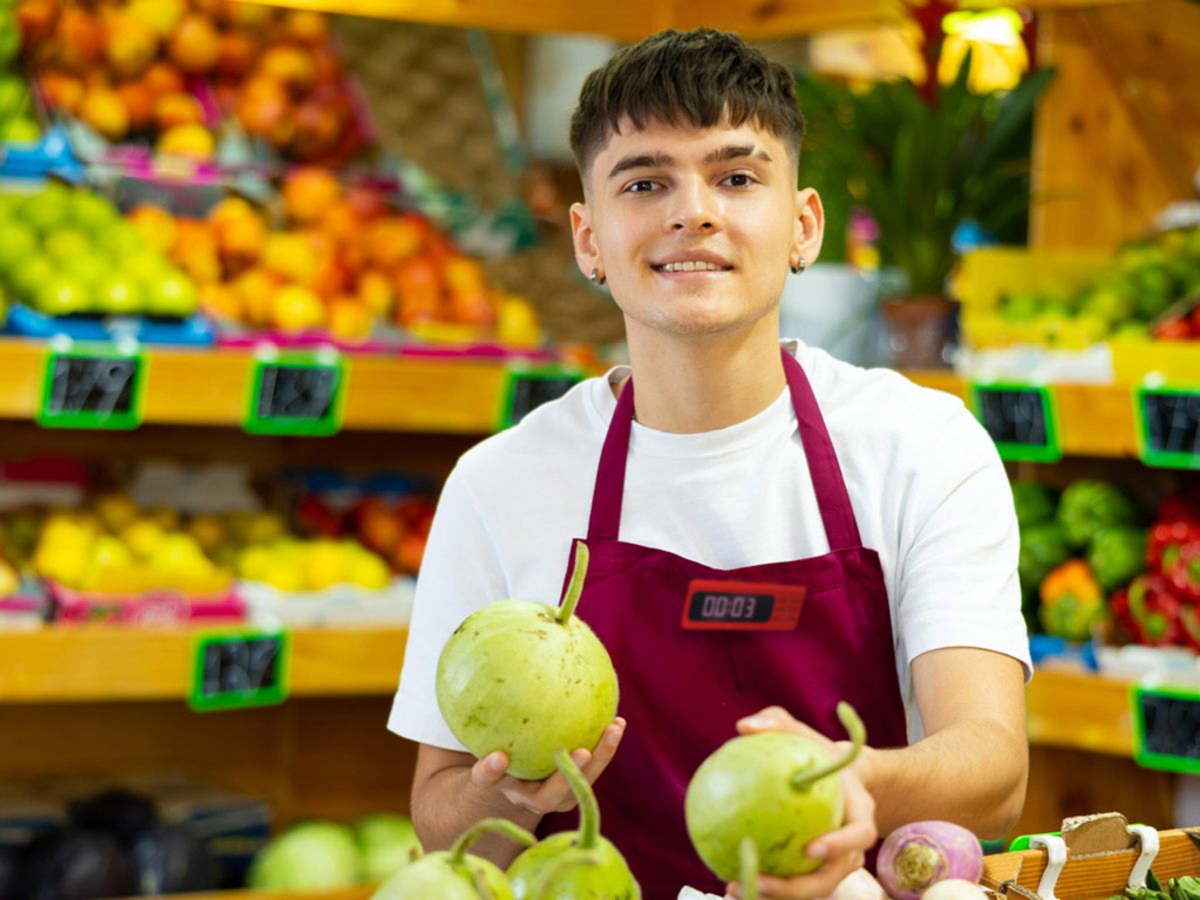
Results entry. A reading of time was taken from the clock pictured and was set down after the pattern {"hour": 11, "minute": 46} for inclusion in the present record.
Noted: {"hour": 0, "minute": 3}
